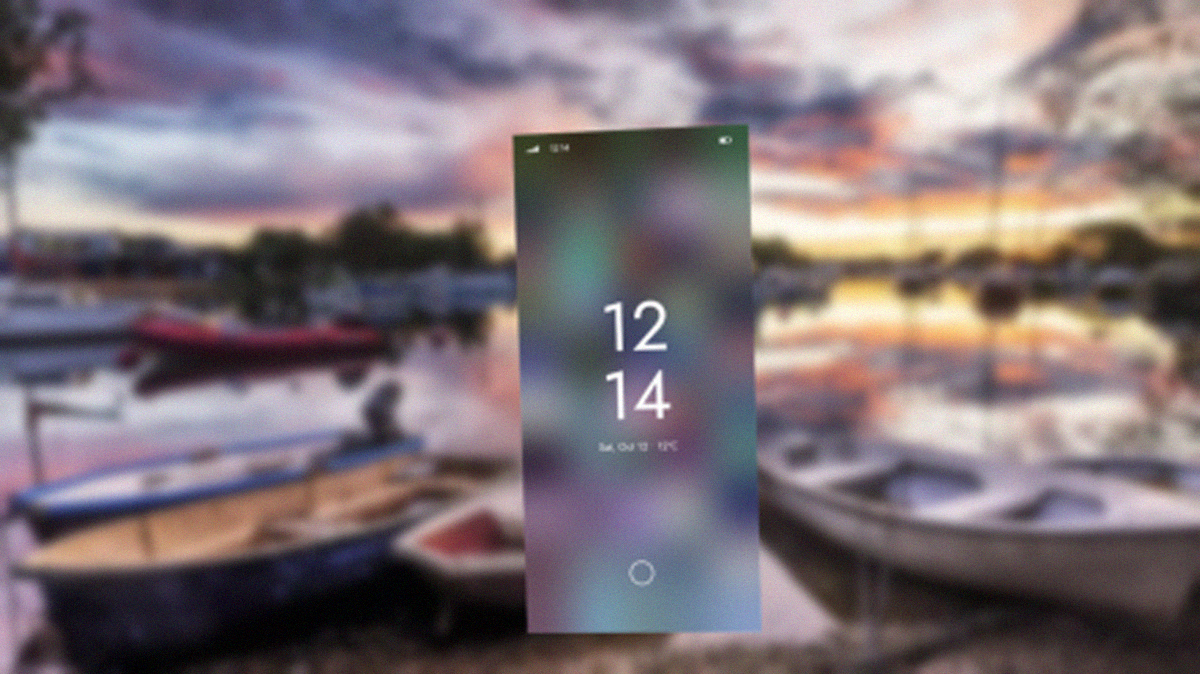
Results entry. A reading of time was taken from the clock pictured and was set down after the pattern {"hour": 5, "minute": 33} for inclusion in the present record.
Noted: {"hour": 12, "minute": 14}
